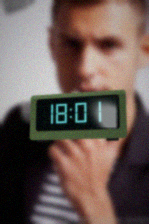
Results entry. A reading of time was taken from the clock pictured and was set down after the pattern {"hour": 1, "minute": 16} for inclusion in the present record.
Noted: {"hour": 18, "minute": 1}
